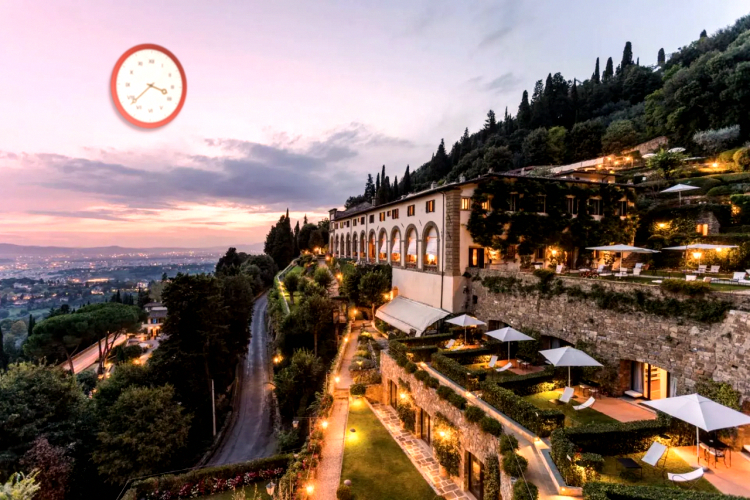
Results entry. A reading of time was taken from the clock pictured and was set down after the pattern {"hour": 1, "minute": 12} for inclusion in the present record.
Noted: {"hour": 3, "minute": 38}
